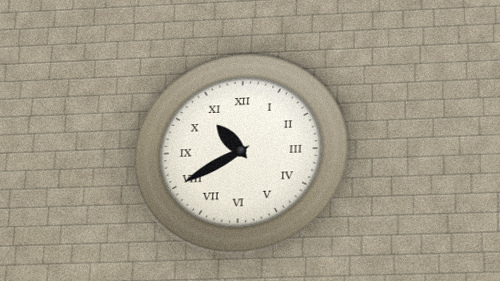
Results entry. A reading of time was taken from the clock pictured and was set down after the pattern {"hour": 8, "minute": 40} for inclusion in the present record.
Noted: {"hour": 10, "minute": 40}
